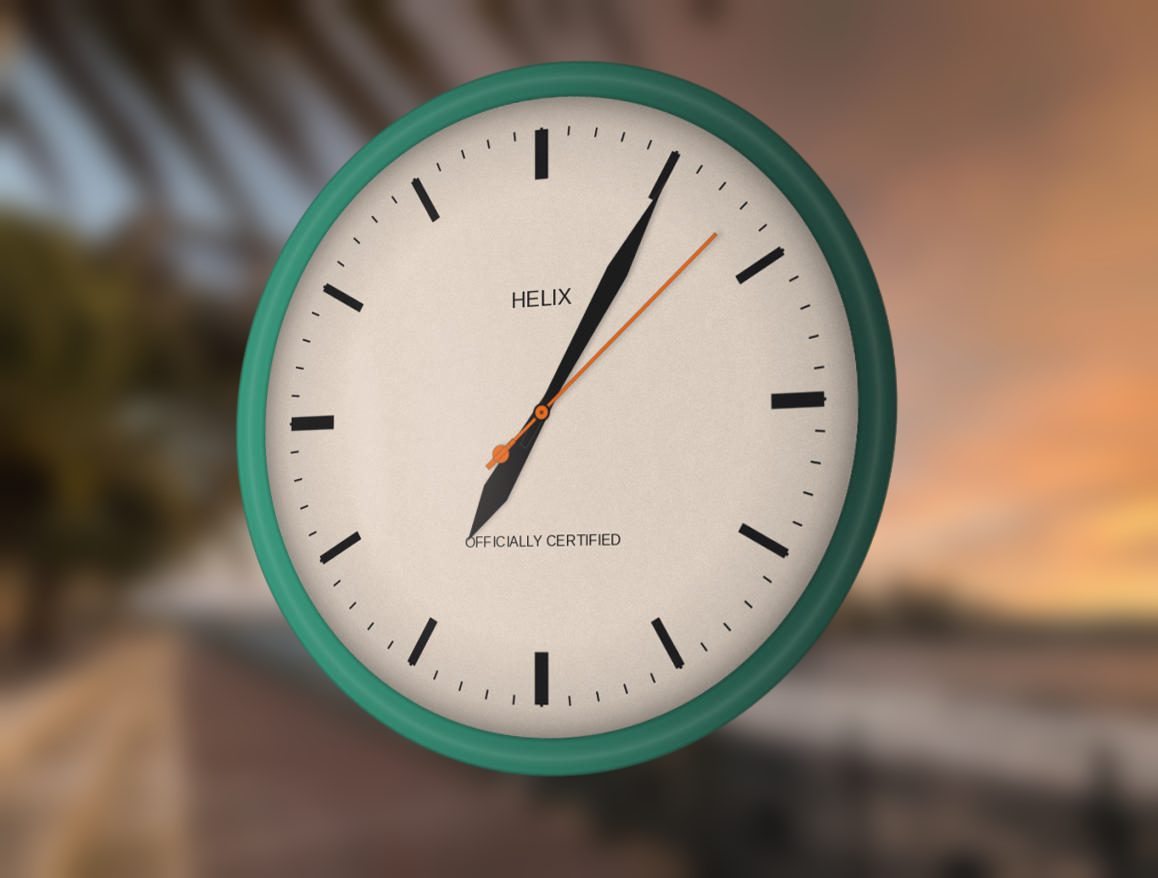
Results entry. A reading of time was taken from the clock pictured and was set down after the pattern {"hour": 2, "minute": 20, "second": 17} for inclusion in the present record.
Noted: {"hour": 7, "minute": 5, "second": 8}
